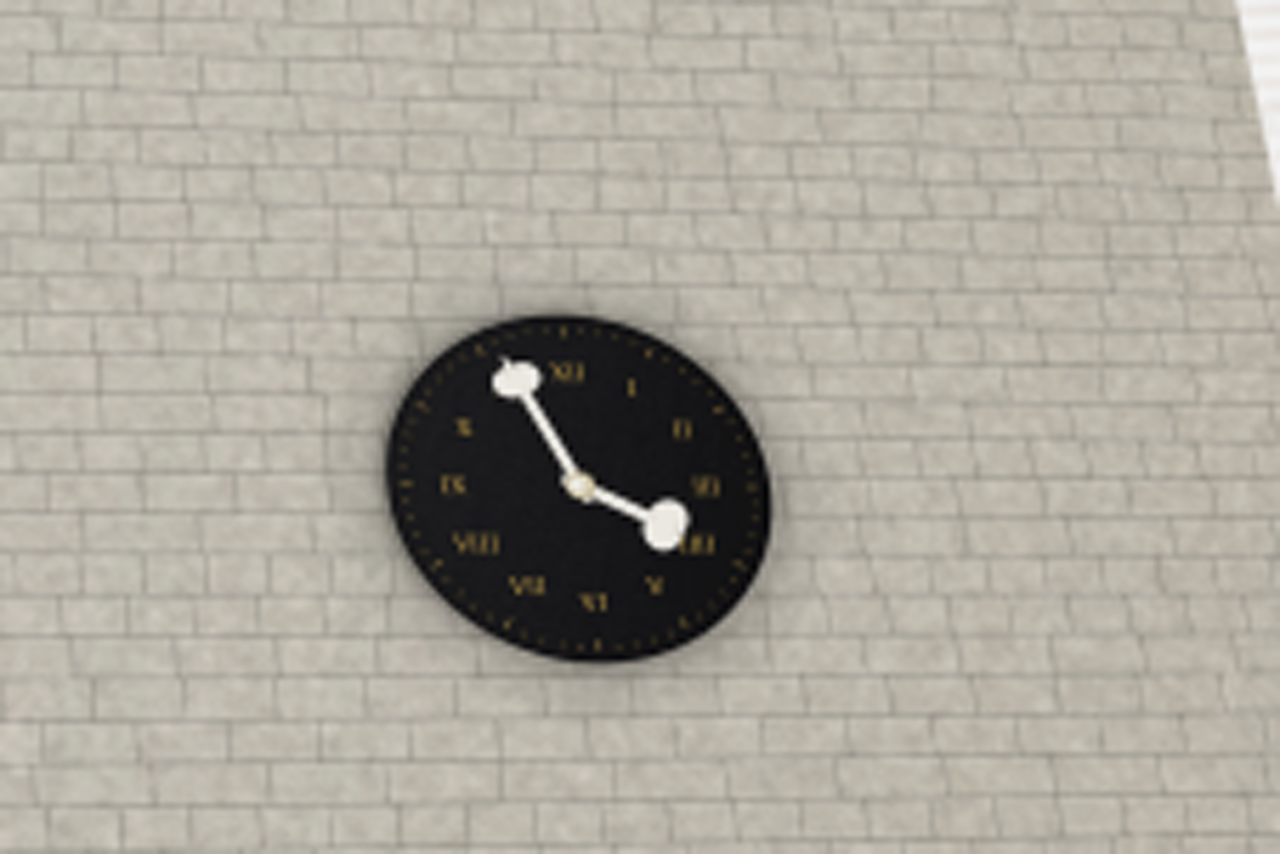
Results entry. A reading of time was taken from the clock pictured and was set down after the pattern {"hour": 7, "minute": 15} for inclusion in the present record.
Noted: {"hour": 3, "minute": 56}
